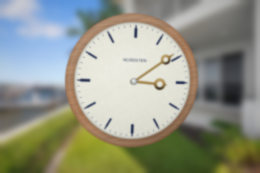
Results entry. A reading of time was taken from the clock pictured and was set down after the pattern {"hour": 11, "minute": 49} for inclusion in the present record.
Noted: {"hour": 3, "minute": 9}
